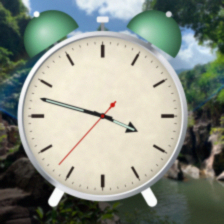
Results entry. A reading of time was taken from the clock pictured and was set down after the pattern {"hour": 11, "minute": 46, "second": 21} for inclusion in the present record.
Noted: {"hour": 3, "minute": 47, "second": 37}
